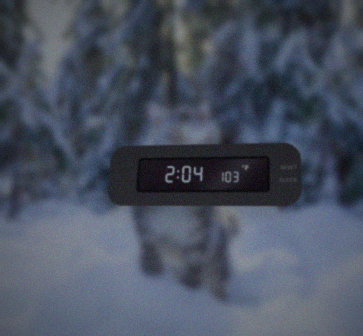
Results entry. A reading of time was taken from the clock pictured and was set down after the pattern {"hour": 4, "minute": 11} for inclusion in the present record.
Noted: {"hour": 2, "minute": 4}
